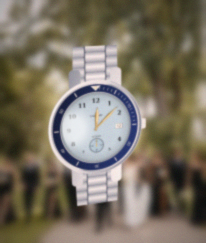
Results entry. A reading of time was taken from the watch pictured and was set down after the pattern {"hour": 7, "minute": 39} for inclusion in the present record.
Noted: {"hour": 12, "minute": 8}
